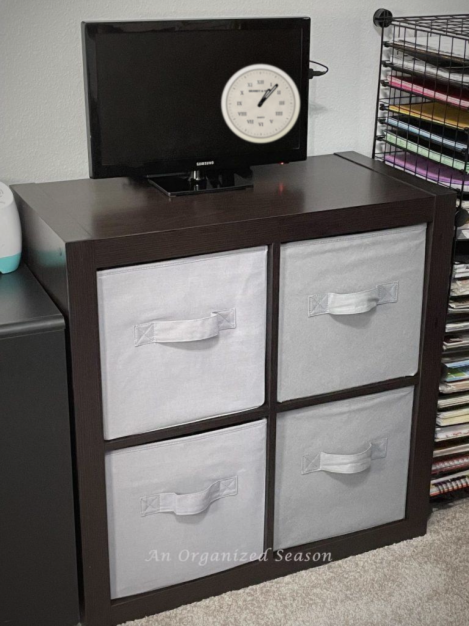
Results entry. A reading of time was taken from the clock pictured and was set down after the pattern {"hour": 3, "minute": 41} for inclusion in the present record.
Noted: {"hour": 1, "minute": 7}
